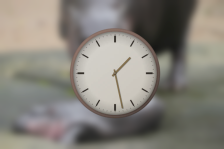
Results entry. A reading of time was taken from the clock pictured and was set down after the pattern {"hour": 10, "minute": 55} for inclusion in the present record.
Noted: {"hour": 1, "minute": 28}
